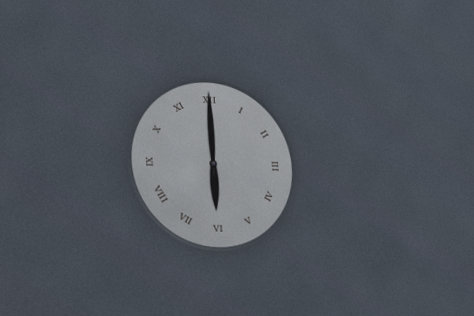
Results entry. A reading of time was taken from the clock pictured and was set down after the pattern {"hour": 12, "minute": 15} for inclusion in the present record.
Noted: {"hour": 6, "minute": 0}
